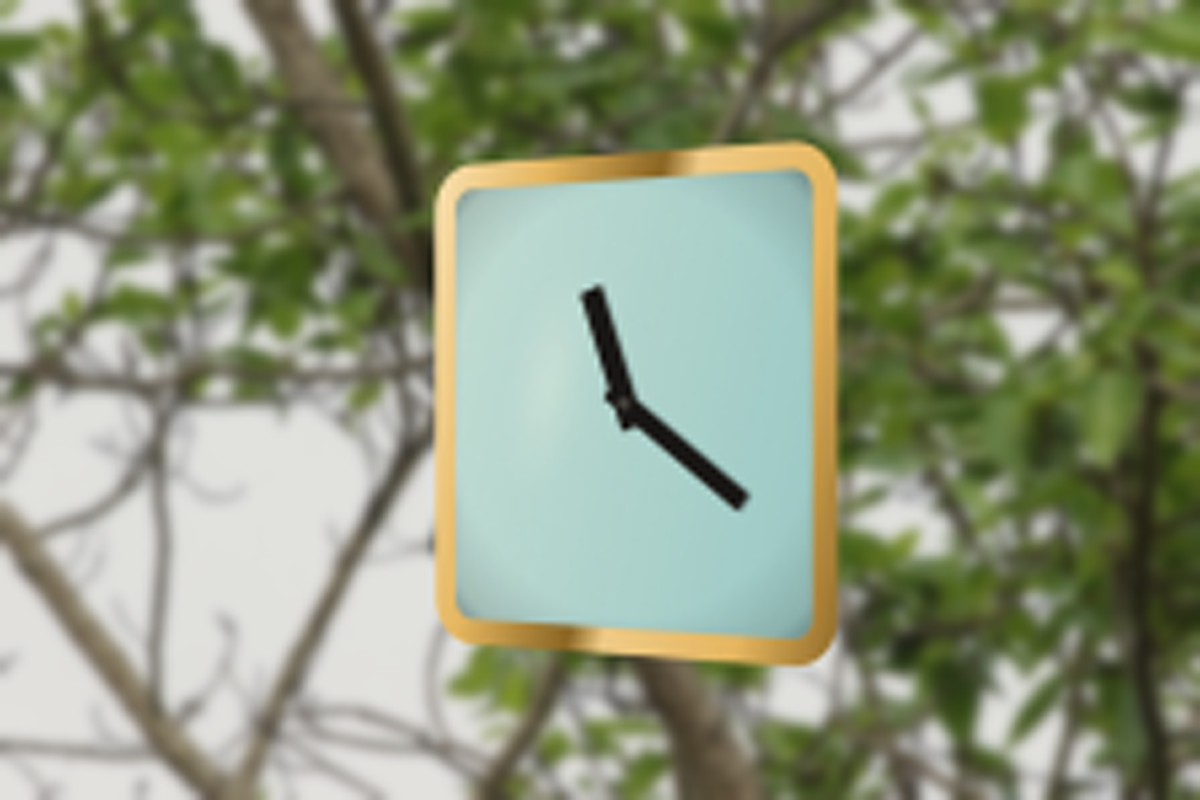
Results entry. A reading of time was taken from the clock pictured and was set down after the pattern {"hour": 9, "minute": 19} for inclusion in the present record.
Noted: {"hour": 11, "minute": 21}
